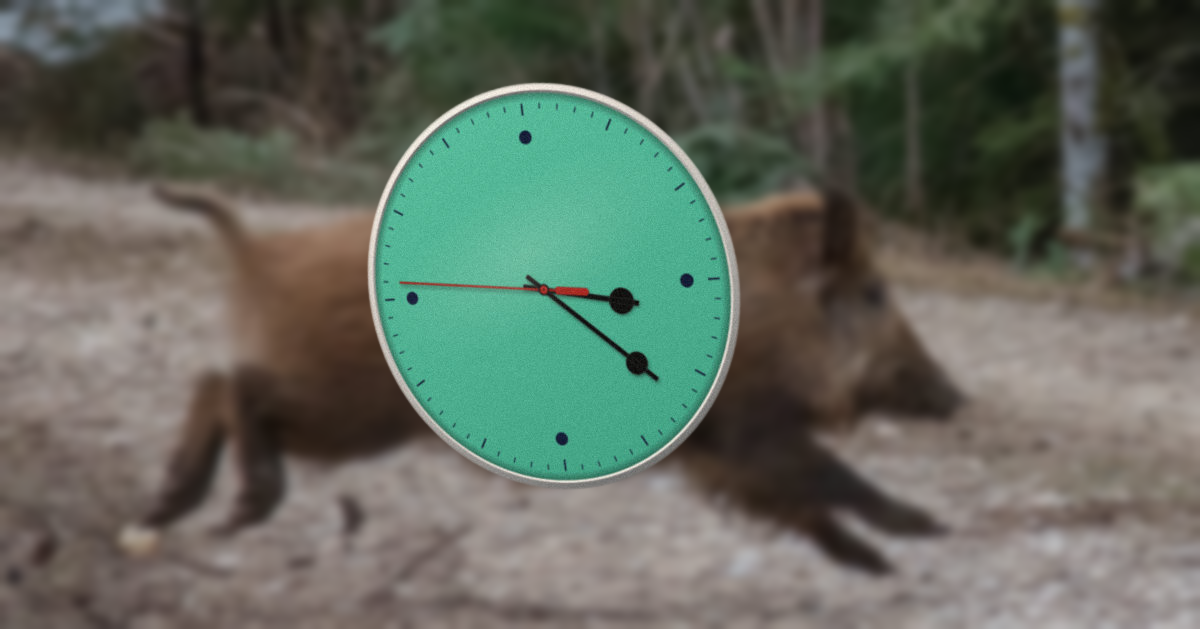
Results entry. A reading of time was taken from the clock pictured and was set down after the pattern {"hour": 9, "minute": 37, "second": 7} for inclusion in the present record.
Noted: {"hour": 3, "minute": 21, "second": 46}
